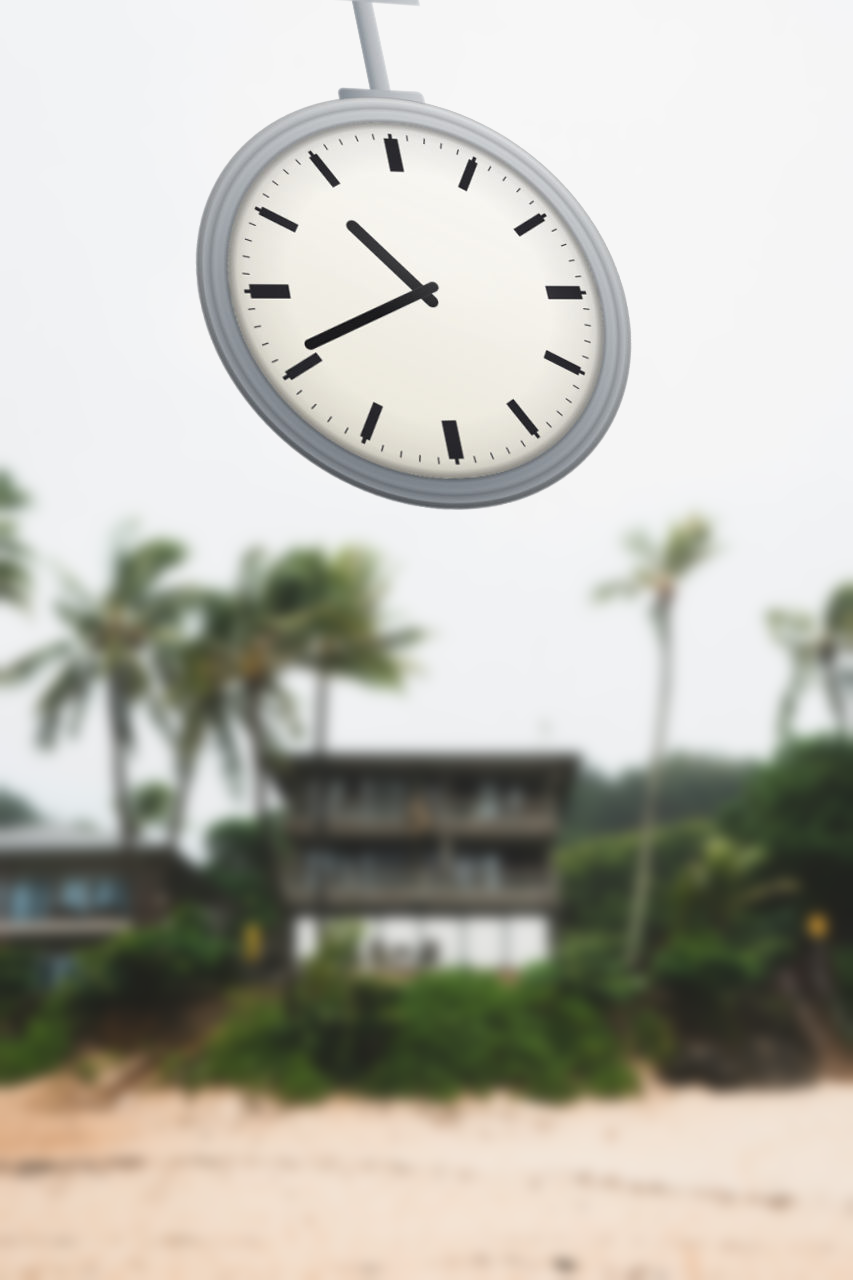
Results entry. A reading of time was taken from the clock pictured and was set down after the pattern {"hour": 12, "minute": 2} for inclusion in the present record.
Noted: {"hour": 10, "minute": 41}
